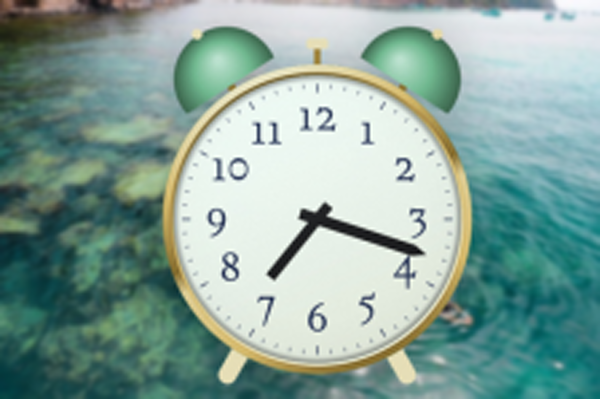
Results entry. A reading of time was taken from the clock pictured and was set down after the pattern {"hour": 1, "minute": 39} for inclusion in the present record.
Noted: {"hour": 7, "minute": 18}
